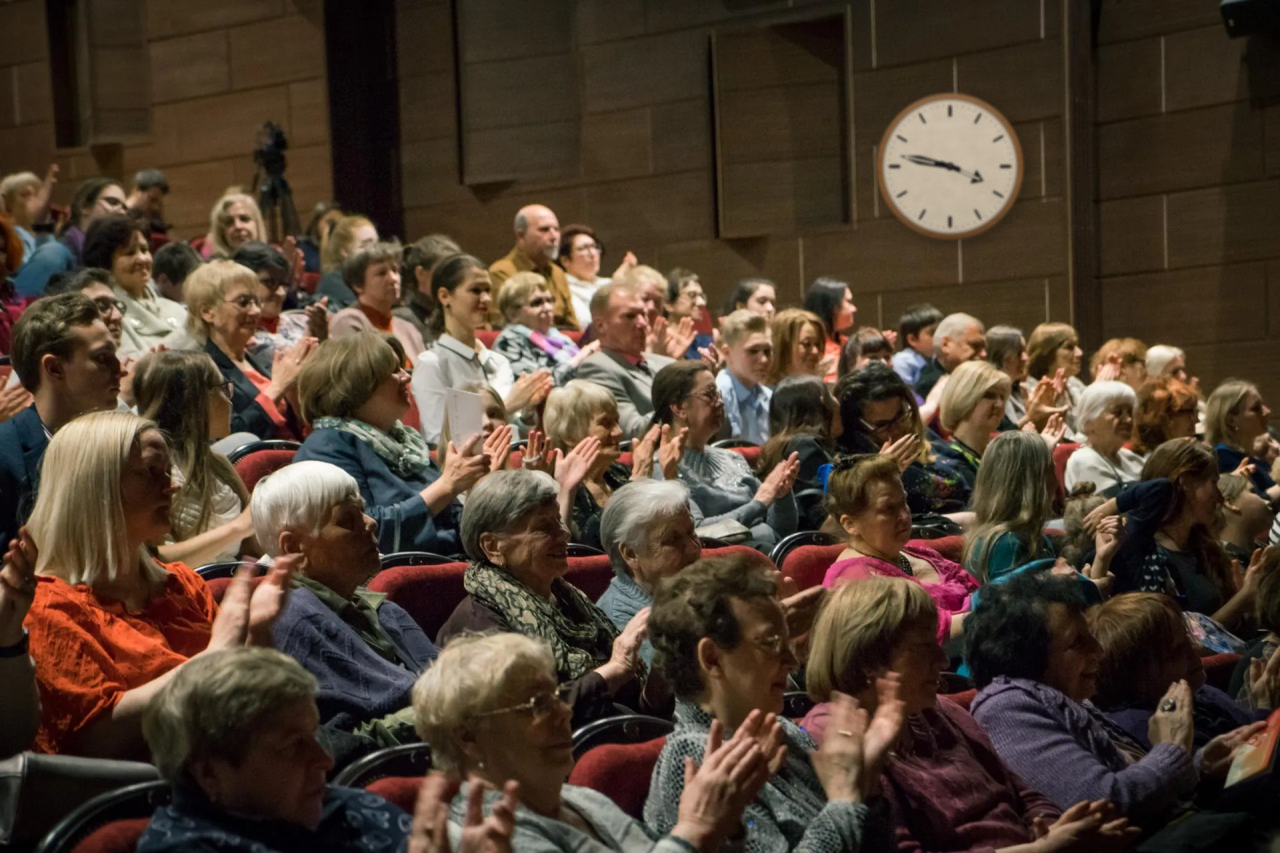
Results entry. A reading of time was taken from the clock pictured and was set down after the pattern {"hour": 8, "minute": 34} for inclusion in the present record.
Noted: {"hour": 3, "minute": 47}
